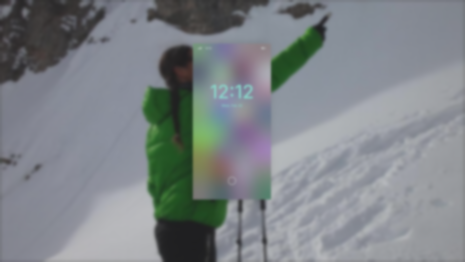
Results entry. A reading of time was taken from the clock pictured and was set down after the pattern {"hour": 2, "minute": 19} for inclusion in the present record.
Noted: {"hour": 12, "minute": 12}
